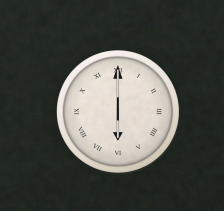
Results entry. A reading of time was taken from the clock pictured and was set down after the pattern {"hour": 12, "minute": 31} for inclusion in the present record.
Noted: {"hour": 6, "minute": 0}
